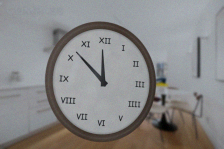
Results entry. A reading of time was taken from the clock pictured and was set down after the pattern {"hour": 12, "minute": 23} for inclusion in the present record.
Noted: {"hour": 11, "minute": 52}
